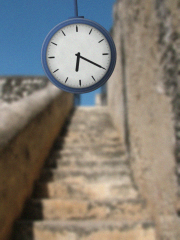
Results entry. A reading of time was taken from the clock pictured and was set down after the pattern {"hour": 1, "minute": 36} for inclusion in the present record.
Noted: {"hour": 6, "minute": 20}
